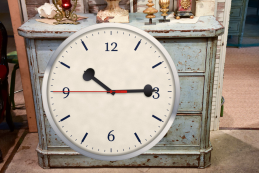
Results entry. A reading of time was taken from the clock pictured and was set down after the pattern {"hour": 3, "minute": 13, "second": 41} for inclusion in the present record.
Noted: {"hour": 10, "minute": 14, "second": 45}
